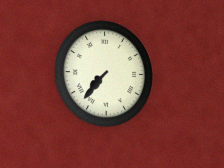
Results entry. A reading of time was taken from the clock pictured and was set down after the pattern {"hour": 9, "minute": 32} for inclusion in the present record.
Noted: {"hour": 7, "minute": 37}
